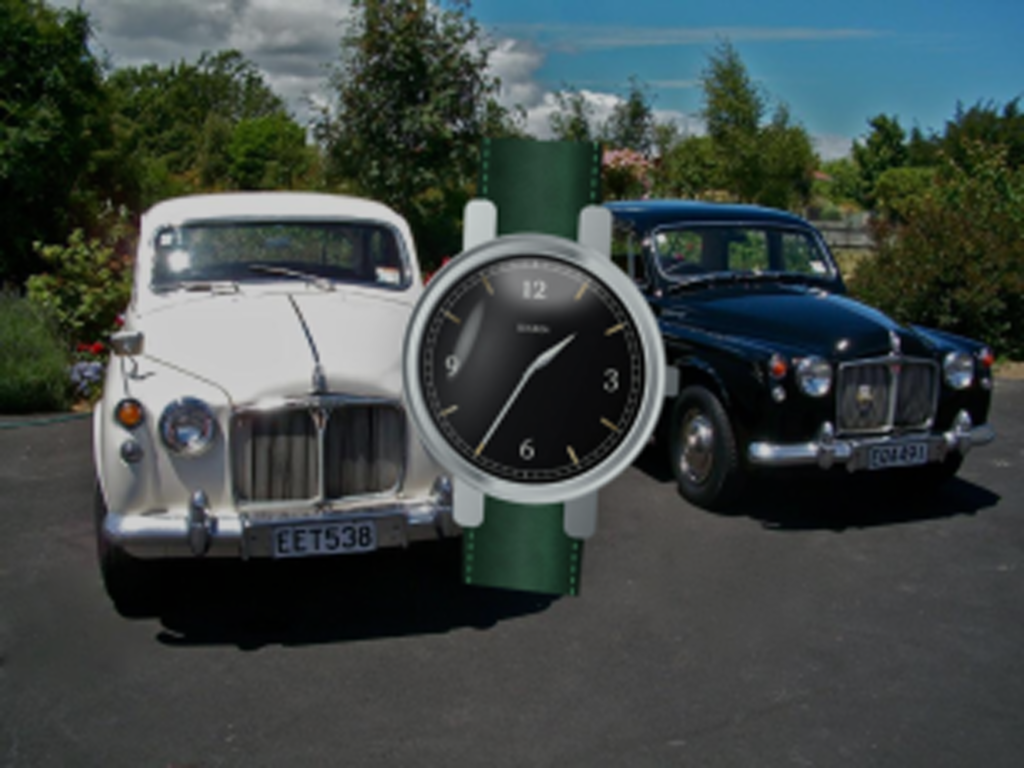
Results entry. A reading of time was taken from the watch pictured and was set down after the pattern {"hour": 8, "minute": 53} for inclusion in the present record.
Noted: {"hour": 1, "minute": 35}
